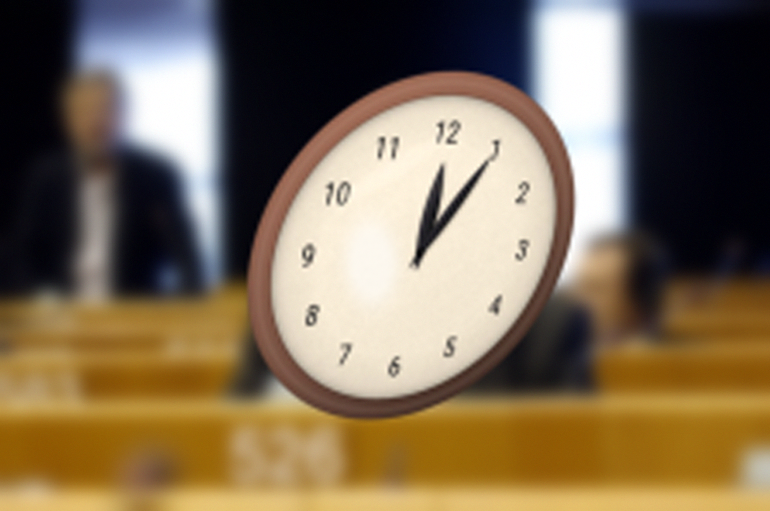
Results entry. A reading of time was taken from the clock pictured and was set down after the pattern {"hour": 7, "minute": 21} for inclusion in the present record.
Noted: {"hour": 12, "minute": 5}
